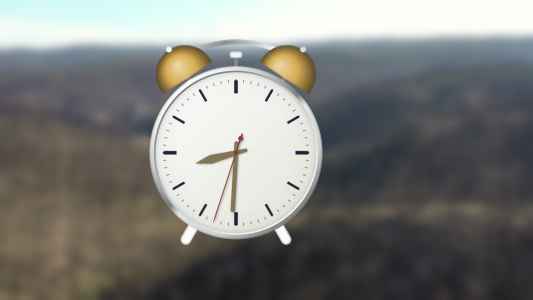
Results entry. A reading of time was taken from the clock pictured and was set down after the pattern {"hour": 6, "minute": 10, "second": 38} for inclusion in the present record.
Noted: {"hour": 8, "minute": 30, "second": 33}
